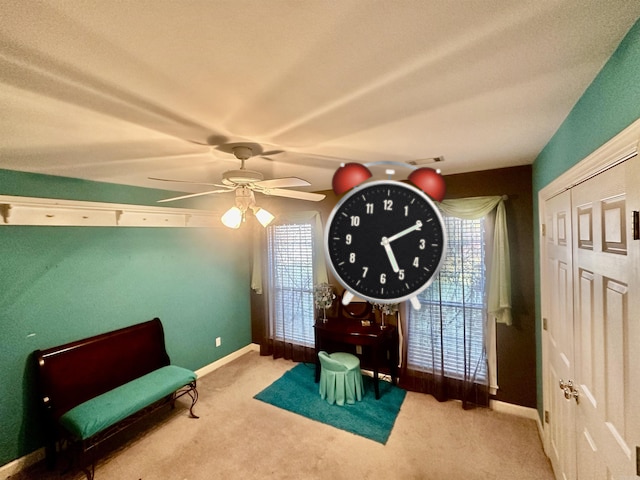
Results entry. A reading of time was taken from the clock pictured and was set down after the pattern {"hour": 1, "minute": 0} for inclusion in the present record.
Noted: {"hour": 5, "minute": 10}
